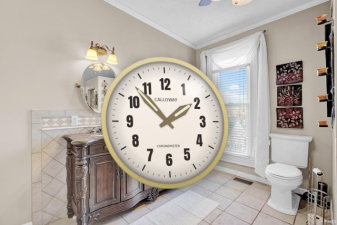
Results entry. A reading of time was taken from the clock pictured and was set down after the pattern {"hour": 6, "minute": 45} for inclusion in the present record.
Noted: {"hour": 1, "minute": 53}
